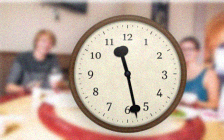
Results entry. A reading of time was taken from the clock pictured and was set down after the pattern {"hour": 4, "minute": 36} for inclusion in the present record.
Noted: {"hour": 11, "minute": 28}
